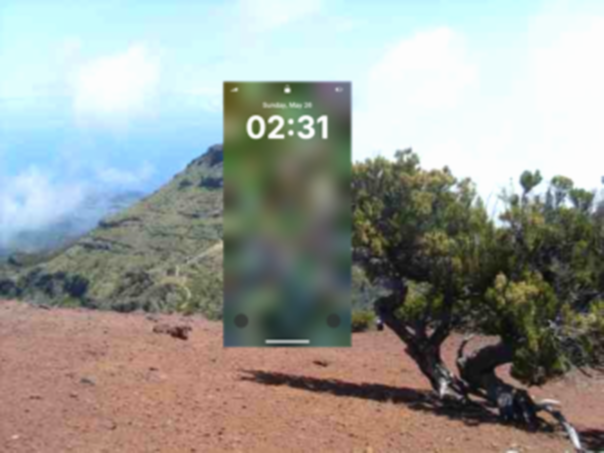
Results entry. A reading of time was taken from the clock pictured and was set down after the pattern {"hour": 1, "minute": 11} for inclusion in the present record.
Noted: {"hour": 2, "minute": 31}
